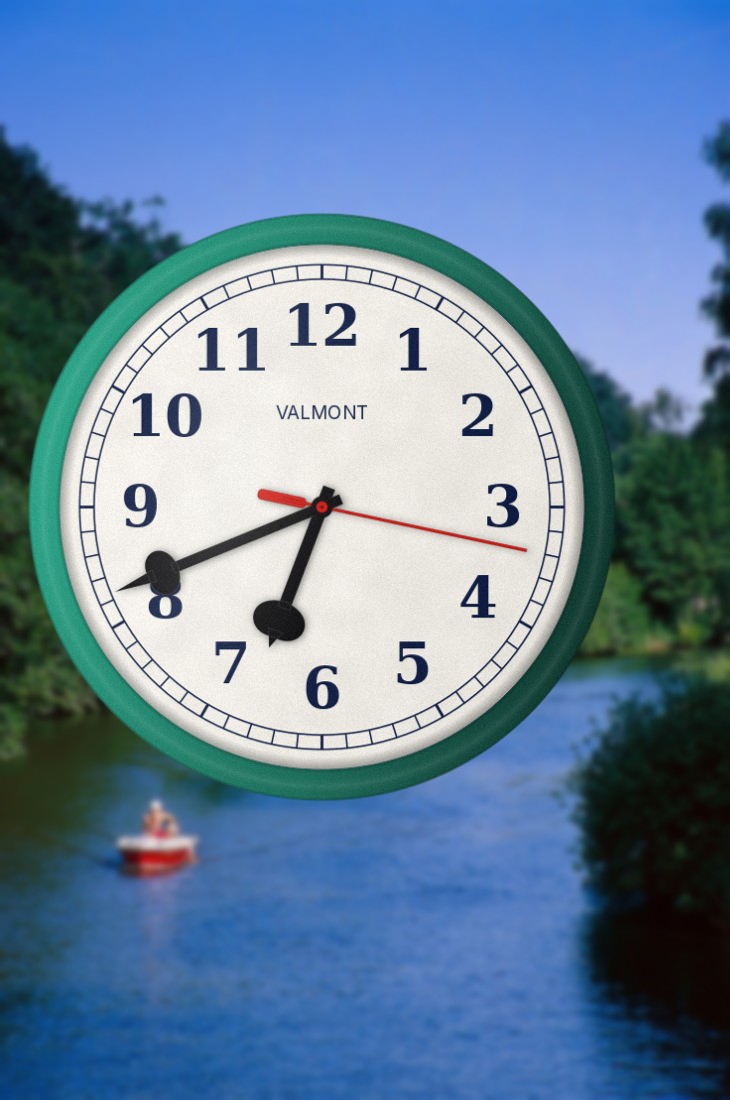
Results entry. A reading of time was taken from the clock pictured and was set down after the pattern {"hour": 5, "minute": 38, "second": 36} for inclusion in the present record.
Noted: {"hour": 6, "minute": 41, "second": 17}
